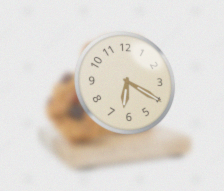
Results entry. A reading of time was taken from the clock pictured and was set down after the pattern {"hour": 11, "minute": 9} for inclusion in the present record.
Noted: {"hour": 6, "minute": 20}
